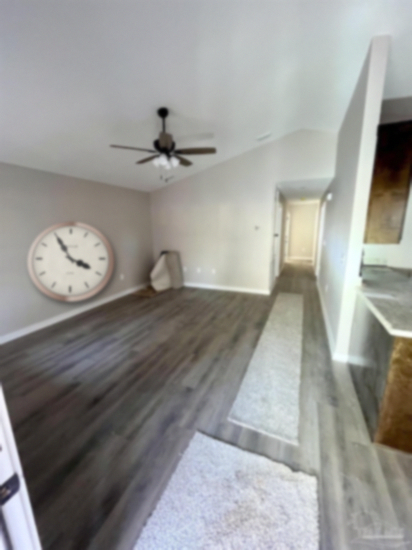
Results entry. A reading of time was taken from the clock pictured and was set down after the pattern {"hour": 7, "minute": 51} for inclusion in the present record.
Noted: {"hour": 3, "minute": 55}
